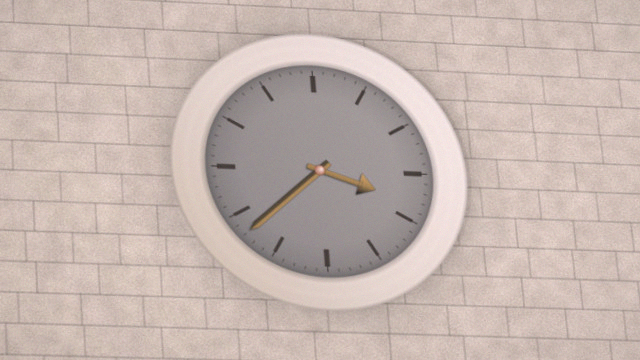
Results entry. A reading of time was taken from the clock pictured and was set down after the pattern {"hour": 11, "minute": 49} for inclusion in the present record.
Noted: {"hour": 3, "minute": 38}
